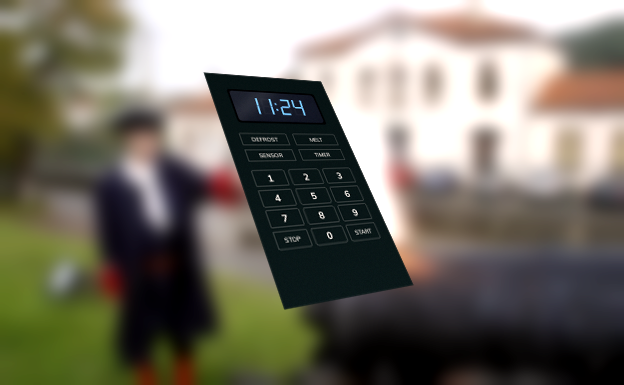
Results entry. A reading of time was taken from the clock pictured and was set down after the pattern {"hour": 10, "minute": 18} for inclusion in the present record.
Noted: {"hour": 11, "minute": 24}
